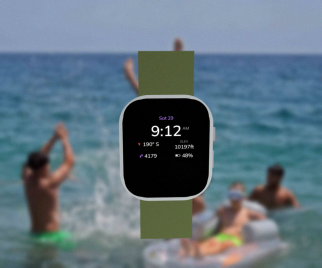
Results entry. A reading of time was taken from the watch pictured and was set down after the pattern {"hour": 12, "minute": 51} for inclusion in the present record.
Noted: {"hour": 9, "minute": 12}
